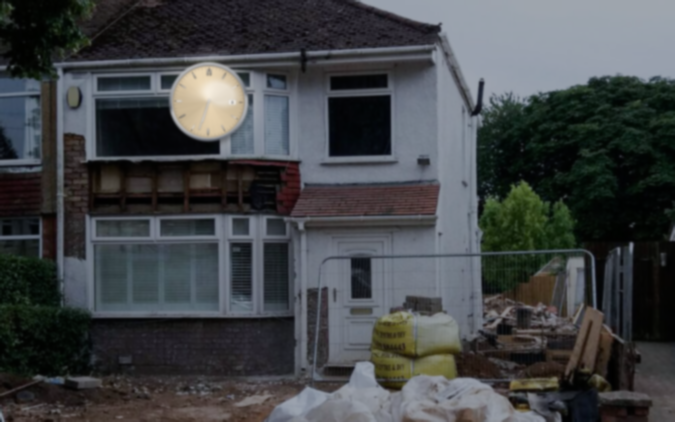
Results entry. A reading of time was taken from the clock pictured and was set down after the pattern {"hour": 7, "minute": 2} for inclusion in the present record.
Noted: {"hour": 6, "minute": 33}
